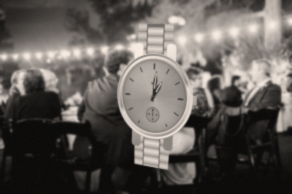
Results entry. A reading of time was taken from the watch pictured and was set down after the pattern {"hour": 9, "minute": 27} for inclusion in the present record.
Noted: {"hour": 1, "minute": 1}
